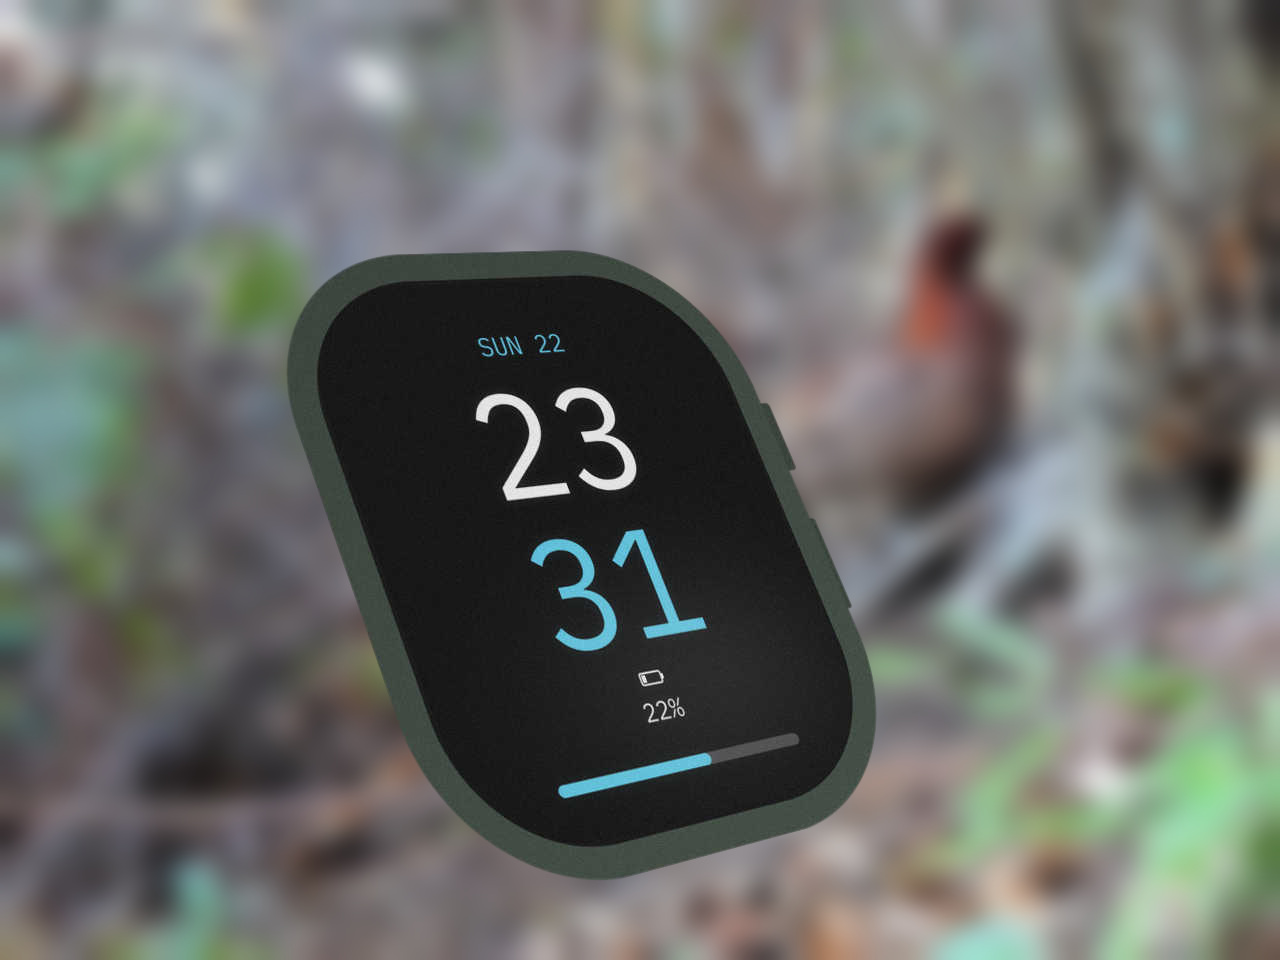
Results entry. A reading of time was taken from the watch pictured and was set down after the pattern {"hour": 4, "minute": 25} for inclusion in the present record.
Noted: {"hour": 23, "minute": 31}
